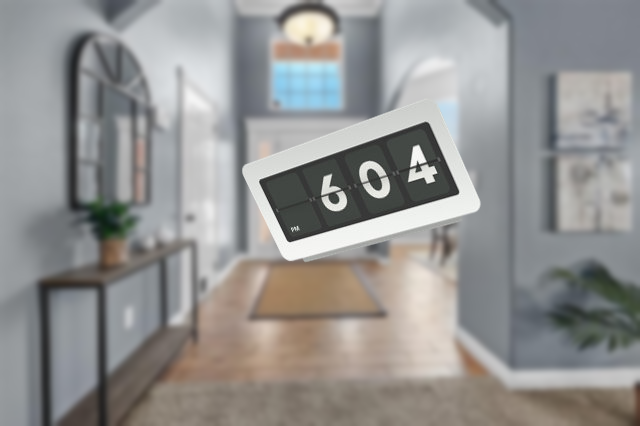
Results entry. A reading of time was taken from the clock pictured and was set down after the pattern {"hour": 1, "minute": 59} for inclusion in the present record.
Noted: {"hour": 6, "minute": 4}
